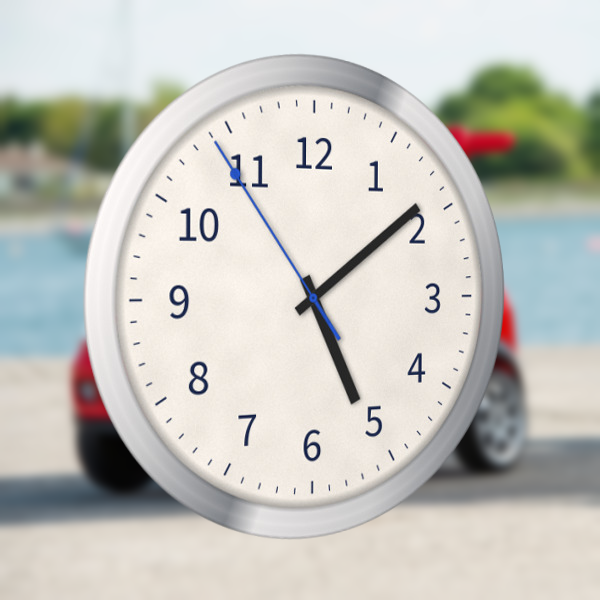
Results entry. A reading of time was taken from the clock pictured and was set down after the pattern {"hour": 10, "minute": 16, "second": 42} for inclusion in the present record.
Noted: {"hour": 5, "minute": 8, "second": 54}
